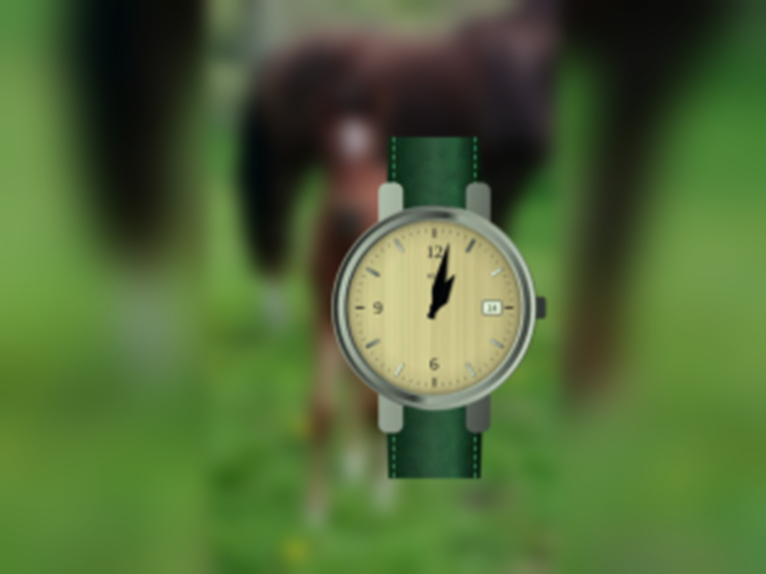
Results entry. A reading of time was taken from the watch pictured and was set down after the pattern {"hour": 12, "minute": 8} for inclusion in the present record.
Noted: {"hour": 1, "minute": 2}
